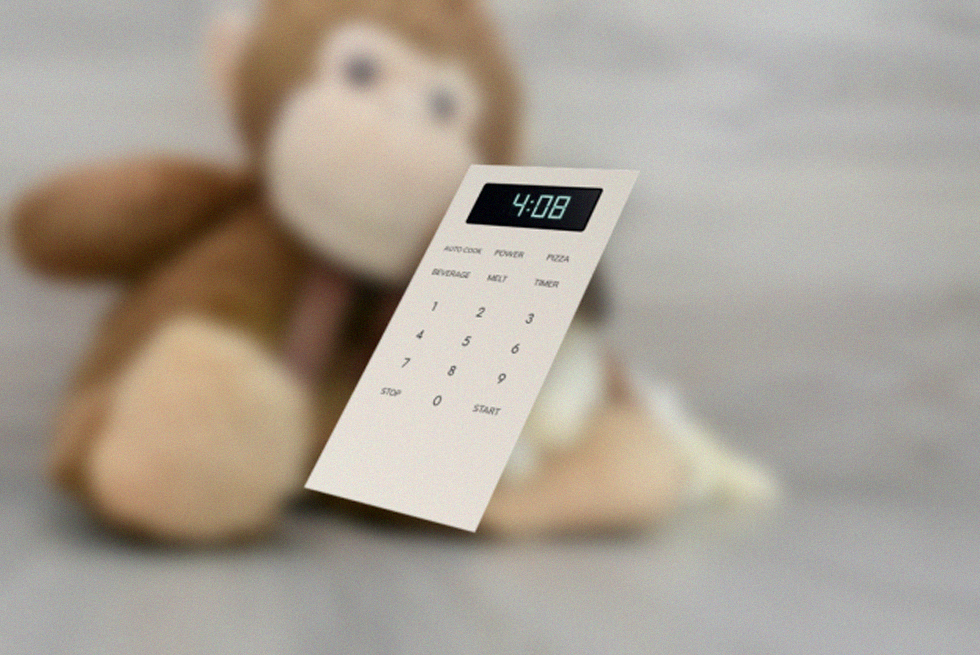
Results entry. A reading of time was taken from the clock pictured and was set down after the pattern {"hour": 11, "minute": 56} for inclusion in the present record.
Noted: {"hour": 4, "minute": 8}
